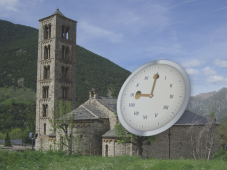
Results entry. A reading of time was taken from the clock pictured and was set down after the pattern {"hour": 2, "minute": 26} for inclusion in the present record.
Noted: {"hour": 9, "minute": 0}
